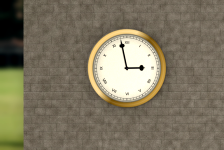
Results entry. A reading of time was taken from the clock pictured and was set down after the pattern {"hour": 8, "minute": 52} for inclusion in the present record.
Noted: {"hour": 2, "minute": 58}
